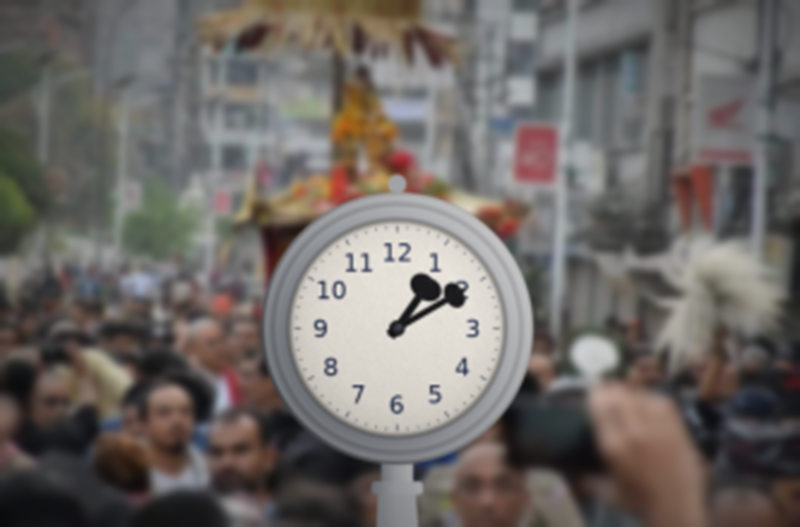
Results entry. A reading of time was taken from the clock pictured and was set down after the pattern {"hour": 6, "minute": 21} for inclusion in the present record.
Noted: {"hour": 1, "minute": 10}
